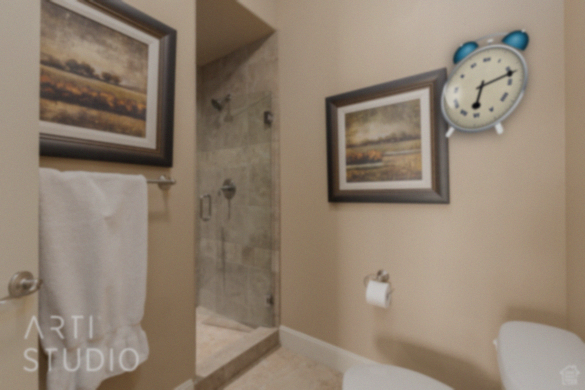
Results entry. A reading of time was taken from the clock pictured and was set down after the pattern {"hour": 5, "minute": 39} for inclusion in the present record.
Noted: {"hour": 6, "minute": 12}
